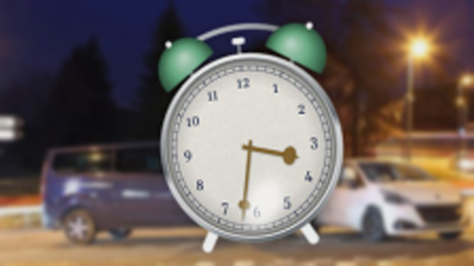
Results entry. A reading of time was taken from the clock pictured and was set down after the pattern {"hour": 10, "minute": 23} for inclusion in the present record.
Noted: {"hour": 3, "minute": 32}
